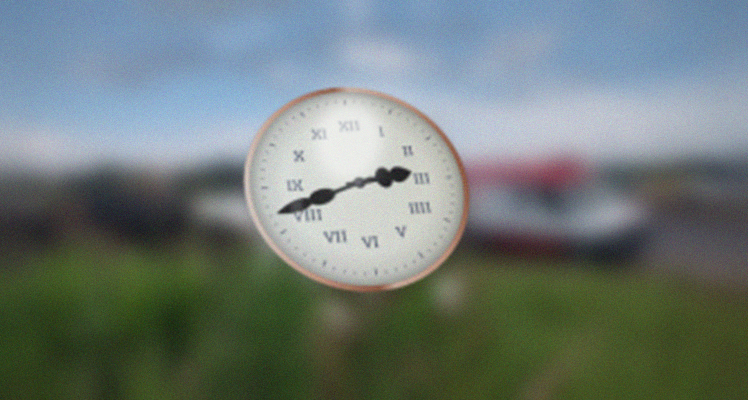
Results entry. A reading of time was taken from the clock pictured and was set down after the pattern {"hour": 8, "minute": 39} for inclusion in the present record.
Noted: {"hour": 2, "minute": 42}
